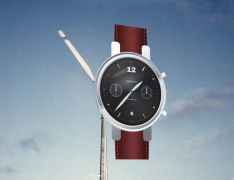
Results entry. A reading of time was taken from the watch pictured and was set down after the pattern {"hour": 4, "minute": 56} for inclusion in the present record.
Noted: {"hour": 1, "minute": 37}
